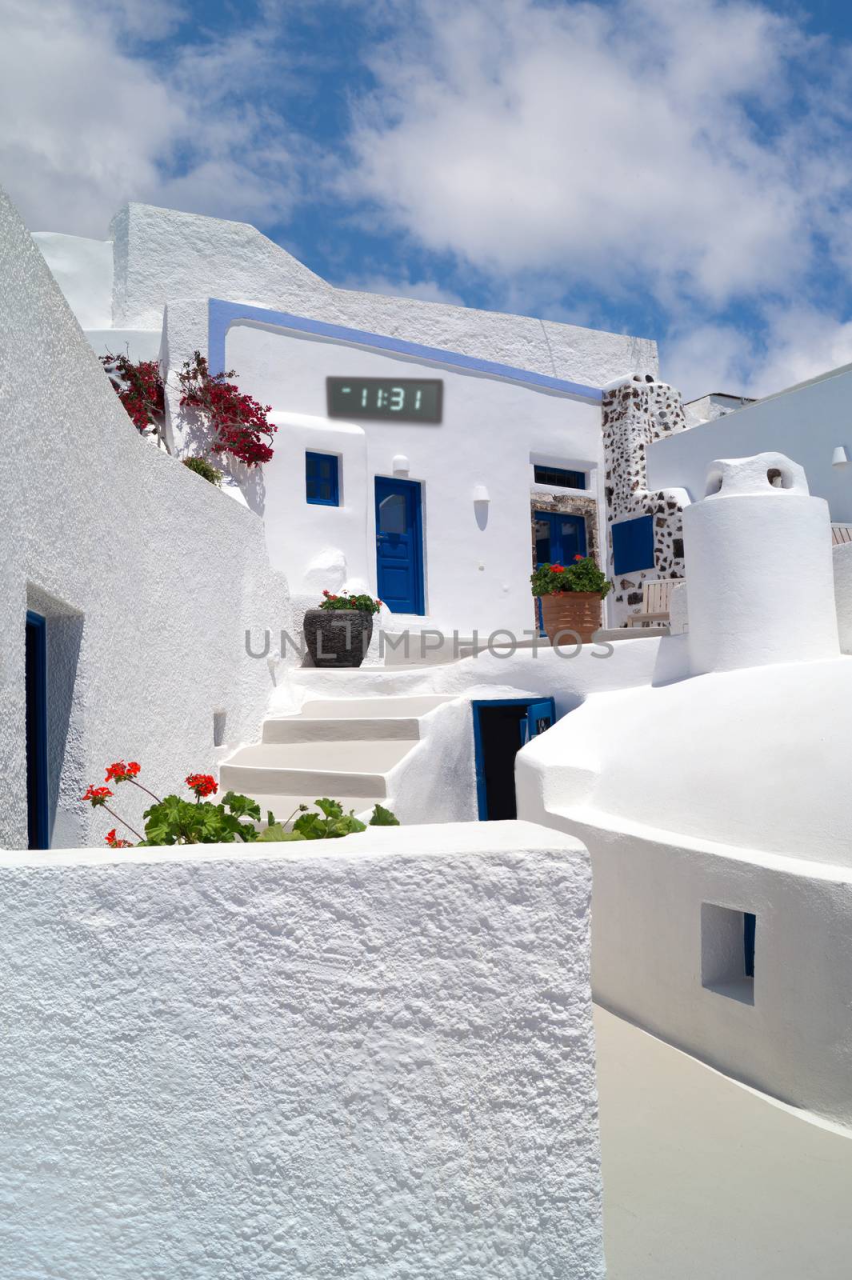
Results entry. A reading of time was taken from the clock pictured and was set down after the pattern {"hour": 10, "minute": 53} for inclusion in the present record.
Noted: {"hour": 11, "minute": 31}
